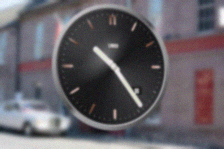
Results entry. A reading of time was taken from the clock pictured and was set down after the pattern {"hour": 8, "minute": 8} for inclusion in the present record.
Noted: {"hour": 10, "minute": 24}
